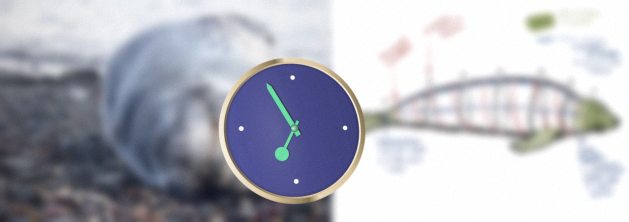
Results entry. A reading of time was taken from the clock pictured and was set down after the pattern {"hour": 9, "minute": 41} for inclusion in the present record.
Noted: {"hour": 6, "minute": 55}
